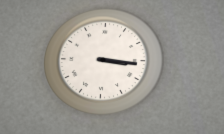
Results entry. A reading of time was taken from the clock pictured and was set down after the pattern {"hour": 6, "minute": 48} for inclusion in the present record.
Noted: {"hour": 3, "minute": 16}
